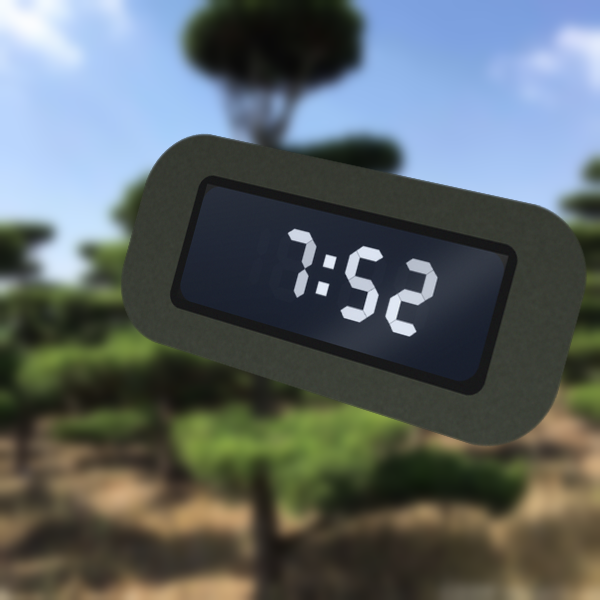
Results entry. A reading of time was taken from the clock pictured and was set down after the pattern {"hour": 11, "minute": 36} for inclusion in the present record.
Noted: {"hour": 7, "minute": 52}
